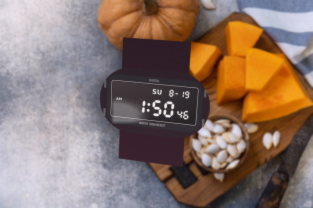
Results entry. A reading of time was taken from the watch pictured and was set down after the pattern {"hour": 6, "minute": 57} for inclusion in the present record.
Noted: {"hour": 1, "minute": 50}
